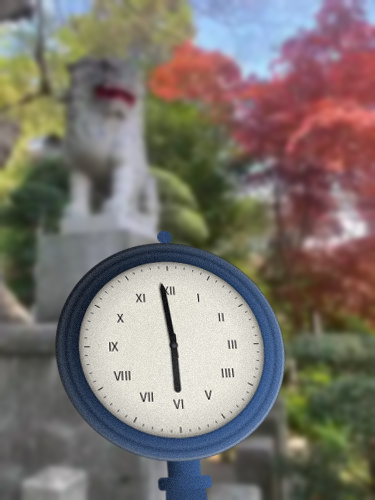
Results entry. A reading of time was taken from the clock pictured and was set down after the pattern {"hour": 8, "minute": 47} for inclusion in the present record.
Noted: {"hour": 5, "minute": 59}
